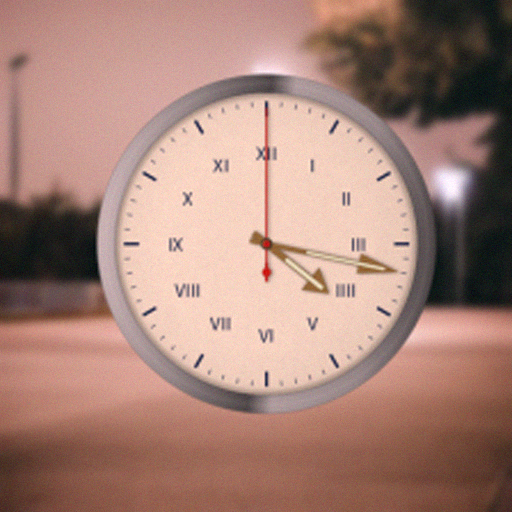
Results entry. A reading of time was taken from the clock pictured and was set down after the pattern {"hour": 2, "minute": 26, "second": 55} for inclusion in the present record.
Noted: {"hour": 4, "minute": 17, "second": 0}
